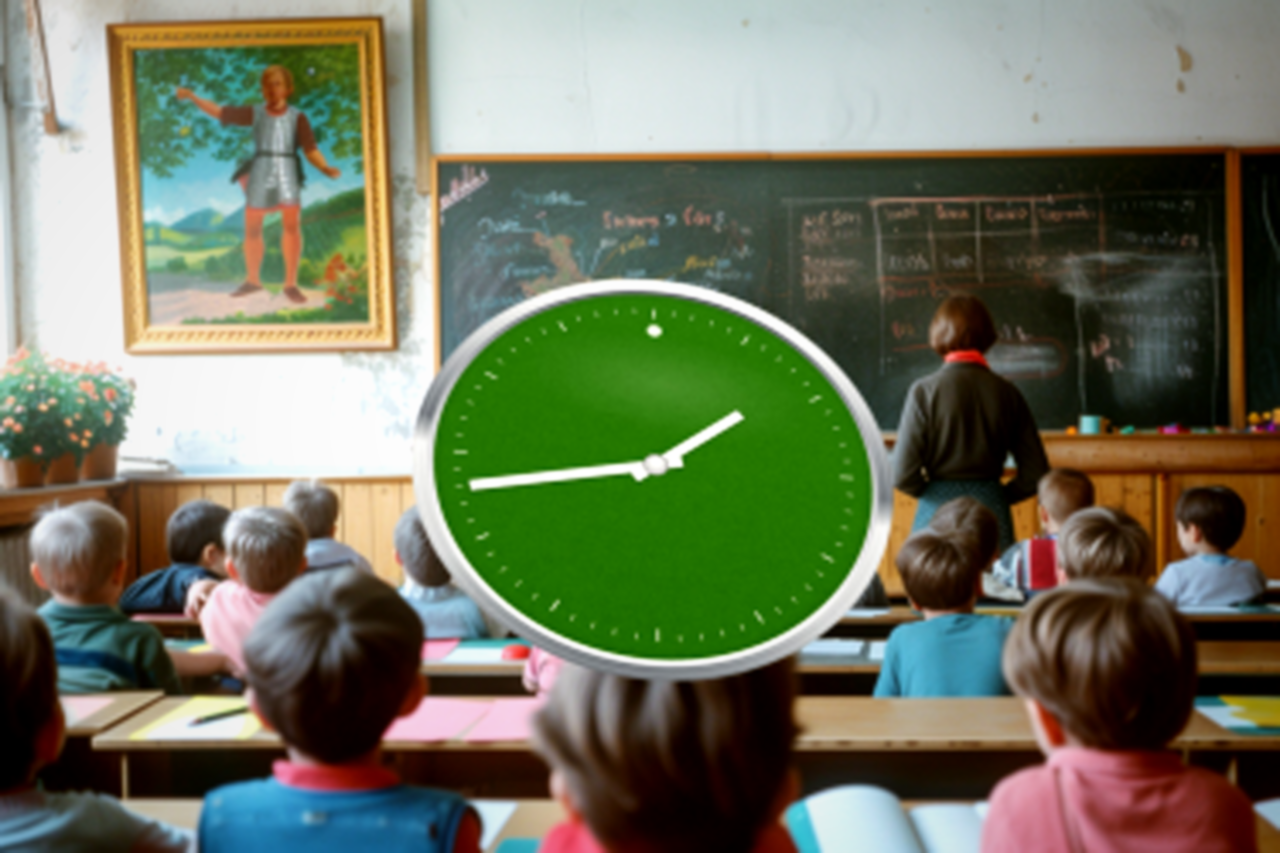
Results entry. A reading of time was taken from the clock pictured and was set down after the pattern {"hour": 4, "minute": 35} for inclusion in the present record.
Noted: {"hour": 1, "minute": 43}
